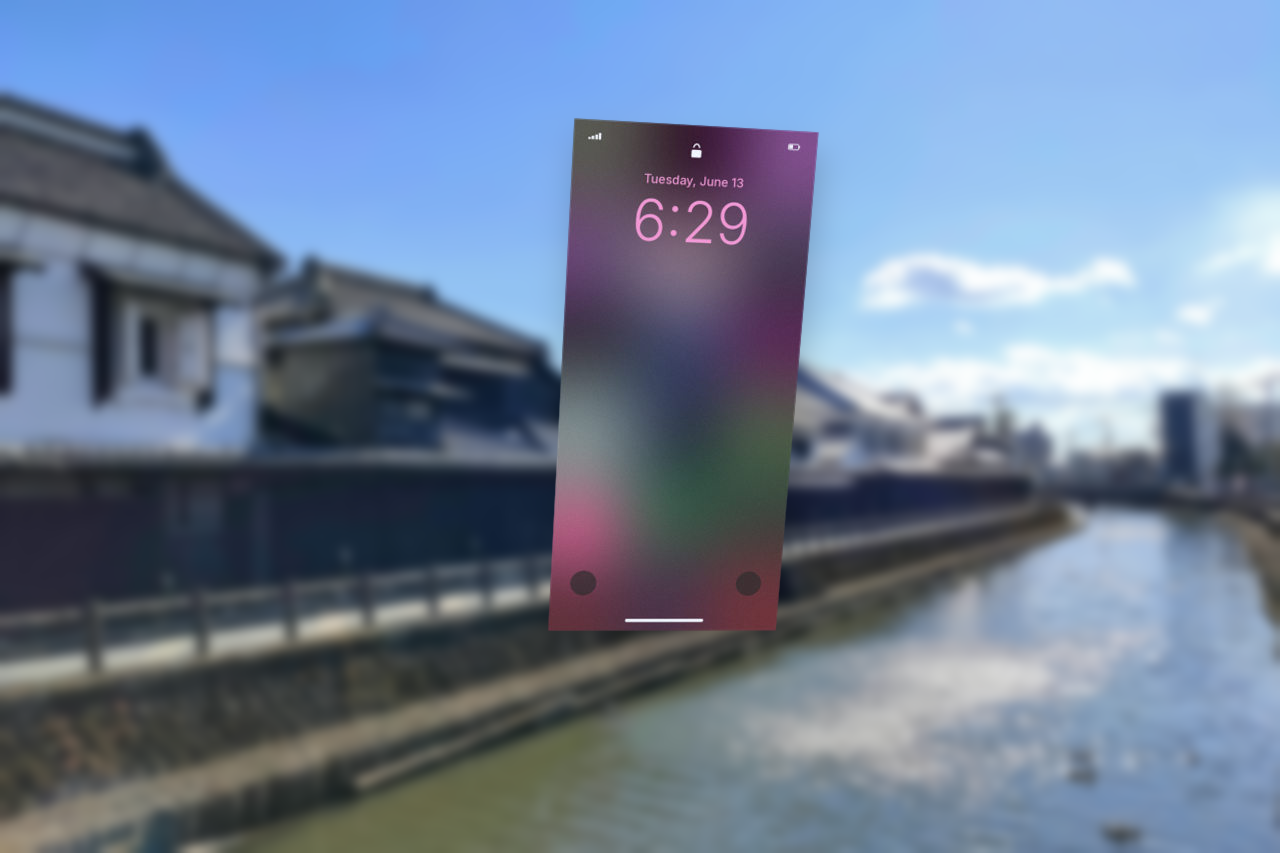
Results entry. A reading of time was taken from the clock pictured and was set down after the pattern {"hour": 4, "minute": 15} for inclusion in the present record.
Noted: {"hour": 6, "minute": 29}
